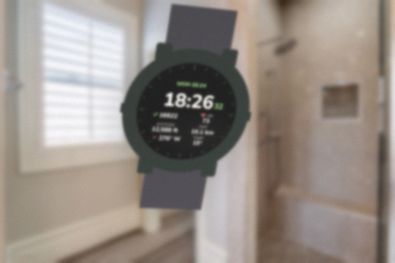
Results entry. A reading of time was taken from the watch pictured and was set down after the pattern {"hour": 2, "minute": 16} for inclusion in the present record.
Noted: {"hour": 18, "minute": 26}
